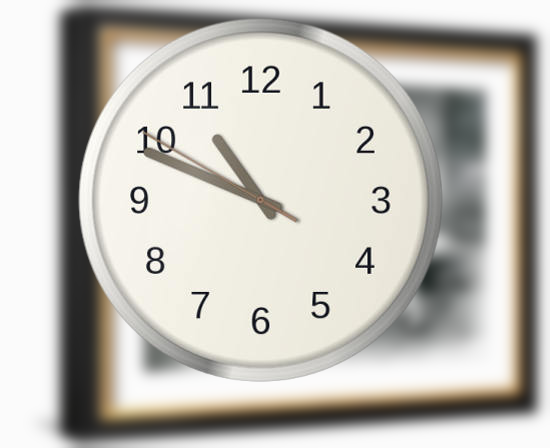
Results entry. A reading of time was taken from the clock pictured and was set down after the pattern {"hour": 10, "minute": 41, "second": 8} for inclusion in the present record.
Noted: {"hour": 10, "minute": 48, "second": 50}
